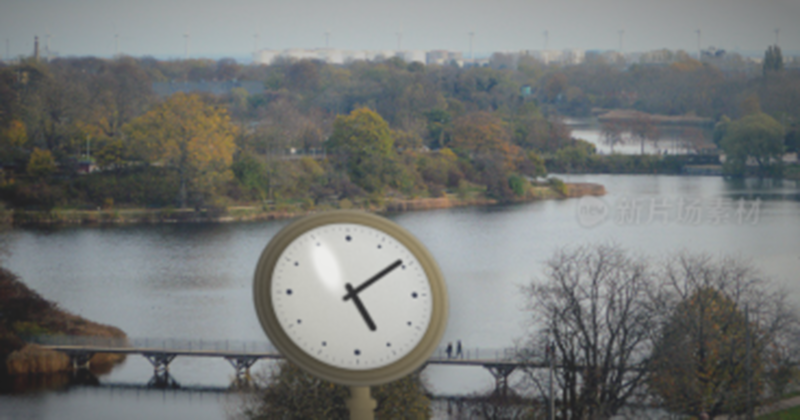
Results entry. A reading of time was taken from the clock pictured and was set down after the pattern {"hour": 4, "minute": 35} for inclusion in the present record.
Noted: {"hour": 5, "minute": 9}
